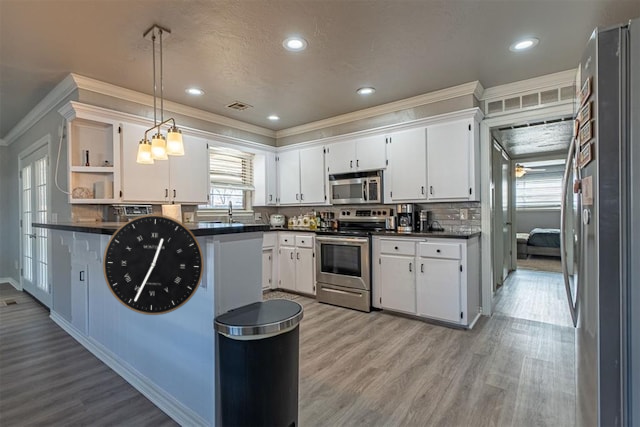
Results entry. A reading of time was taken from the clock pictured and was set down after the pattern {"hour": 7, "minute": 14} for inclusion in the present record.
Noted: {"hour": 12, "minute": 34}
